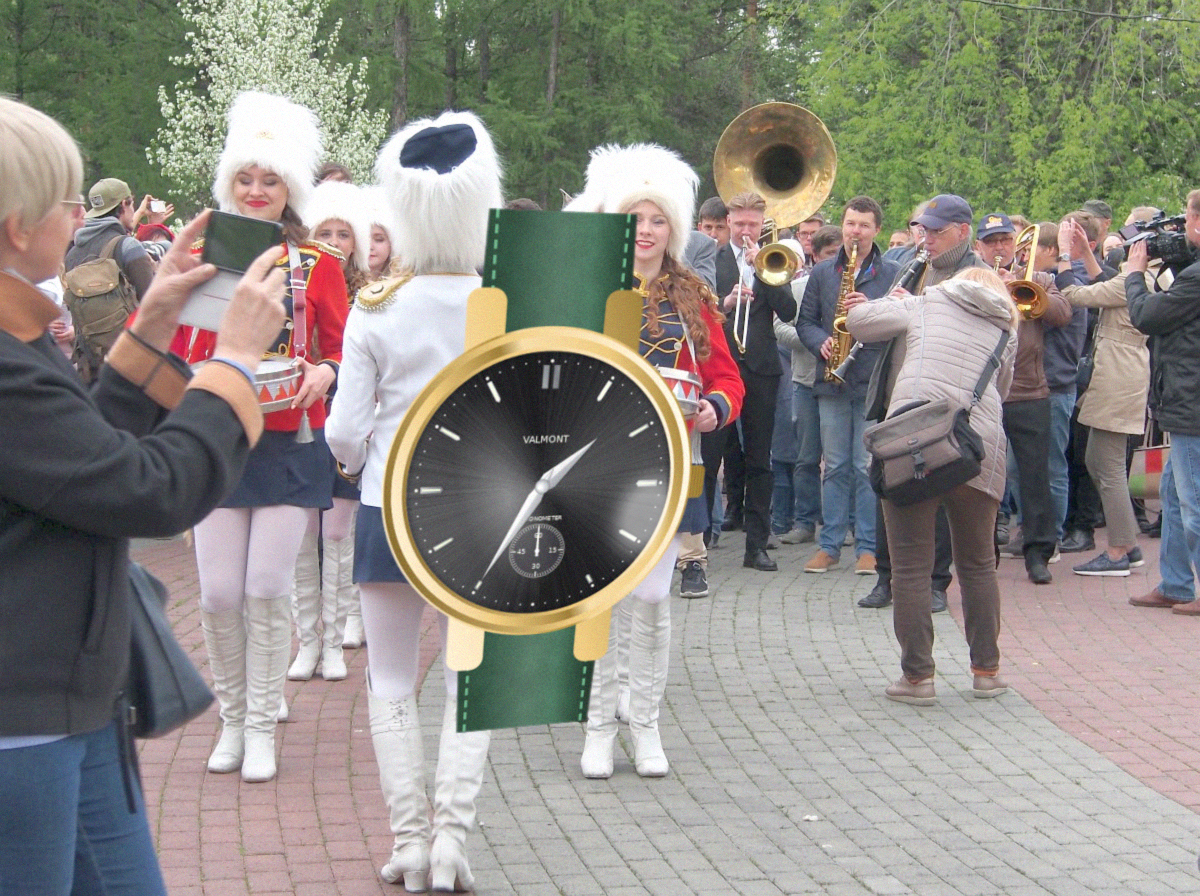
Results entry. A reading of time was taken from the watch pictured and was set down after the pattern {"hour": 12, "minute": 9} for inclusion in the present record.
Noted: {"hour": 1, "minute": 35}
